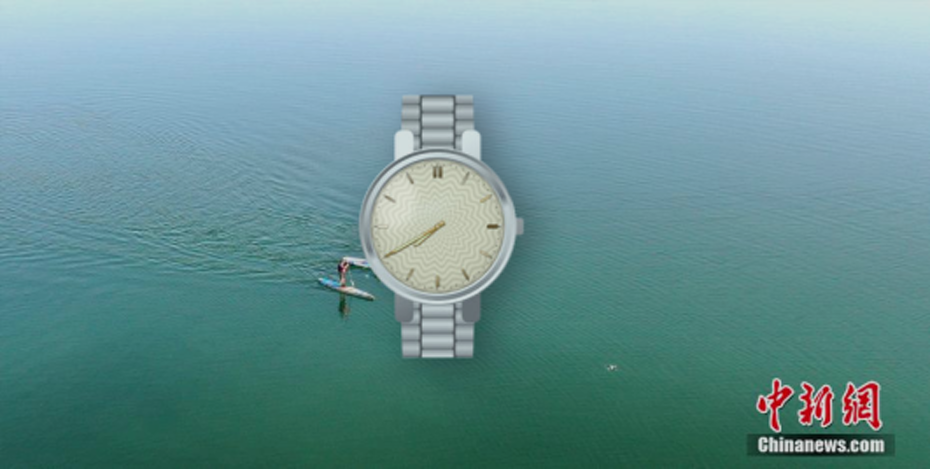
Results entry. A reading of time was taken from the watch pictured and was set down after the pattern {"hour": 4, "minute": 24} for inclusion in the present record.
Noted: {"hour": 7, "minute": 40}
